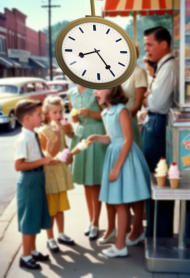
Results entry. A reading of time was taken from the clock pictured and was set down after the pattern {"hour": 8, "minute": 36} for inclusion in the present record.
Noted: {"hour": 8, "minute": 25}
